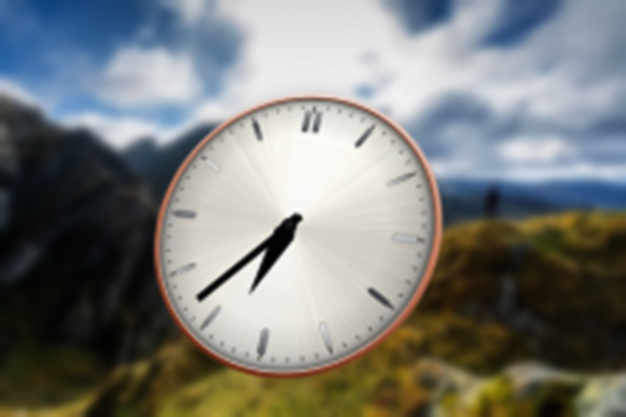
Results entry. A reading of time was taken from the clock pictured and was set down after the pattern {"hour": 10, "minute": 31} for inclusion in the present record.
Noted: {"hour": 6, "minute": 37}
